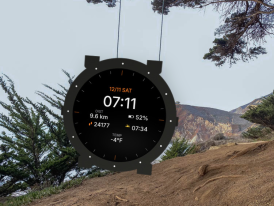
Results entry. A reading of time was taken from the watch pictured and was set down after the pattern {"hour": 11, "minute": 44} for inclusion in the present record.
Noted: {"hour": 7, "minute": 11}
